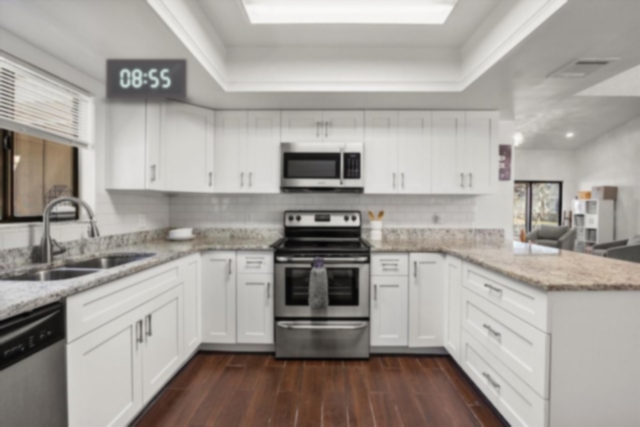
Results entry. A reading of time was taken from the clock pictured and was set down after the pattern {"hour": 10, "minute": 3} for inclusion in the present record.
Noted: {"hour": 8, "minute": 55}
